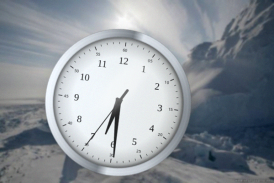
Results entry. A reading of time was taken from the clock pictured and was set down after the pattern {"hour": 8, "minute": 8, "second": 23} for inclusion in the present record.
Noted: {"hour": 6, "minute": 29, "second": 35}
